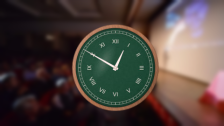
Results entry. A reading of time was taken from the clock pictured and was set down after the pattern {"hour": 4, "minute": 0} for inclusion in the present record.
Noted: {"hour": 12, "minute": 50}
